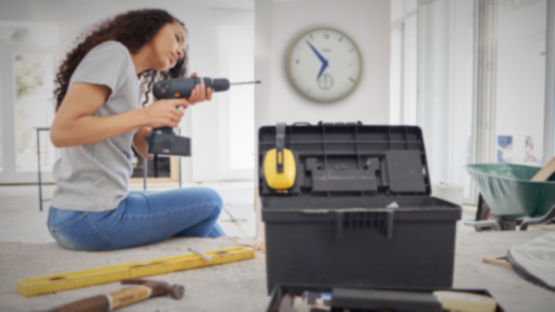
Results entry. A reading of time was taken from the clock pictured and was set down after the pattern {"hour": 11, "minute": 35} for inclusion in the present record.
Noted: {"hour": 6, "minute": 53}
